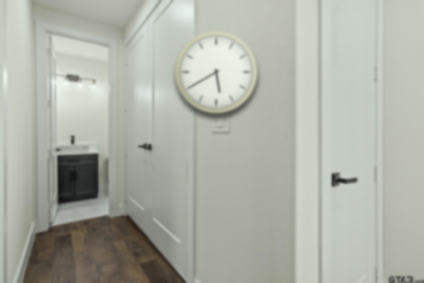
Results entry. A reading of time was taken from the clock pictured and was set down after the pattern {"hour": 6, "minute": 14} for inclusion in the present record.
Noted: {"hour": 5, "minute": 40}
